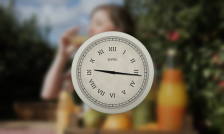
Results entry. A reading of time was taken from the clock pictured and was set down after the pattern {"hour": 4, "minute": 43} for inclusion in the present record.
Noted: {"hour": 9, "minute": 16}
